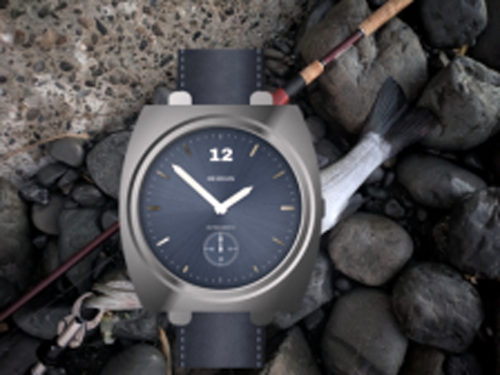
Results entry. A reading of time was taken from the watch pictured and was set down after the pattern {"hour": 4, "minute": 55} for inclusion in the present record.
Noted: {"hour": 1, "minute": 52}
